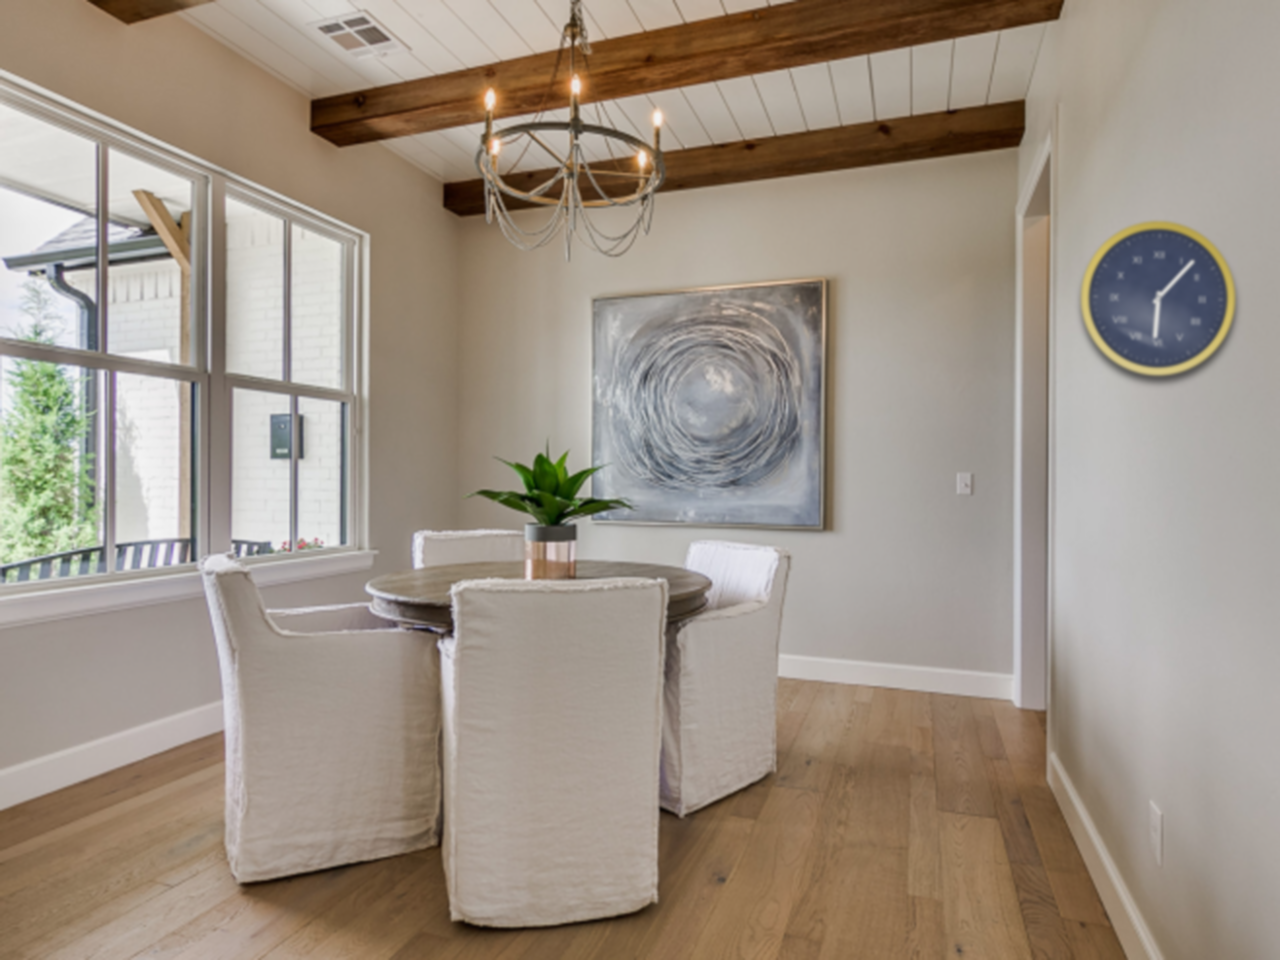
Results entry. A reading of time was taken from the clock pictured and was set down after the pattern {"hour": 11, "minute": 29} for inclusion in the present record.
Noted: {"hour": 6, "minute": 7}
